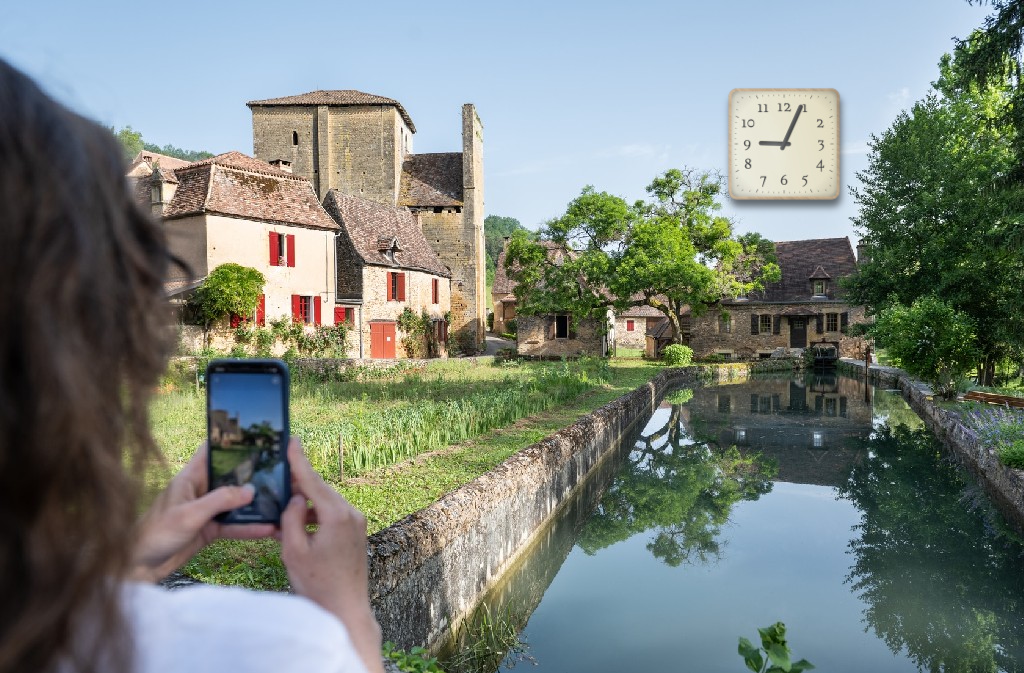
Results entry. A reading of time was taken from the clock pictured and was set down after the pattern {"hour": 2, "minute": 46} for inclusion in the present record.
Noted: {"hour": 9, "minute": 4}
